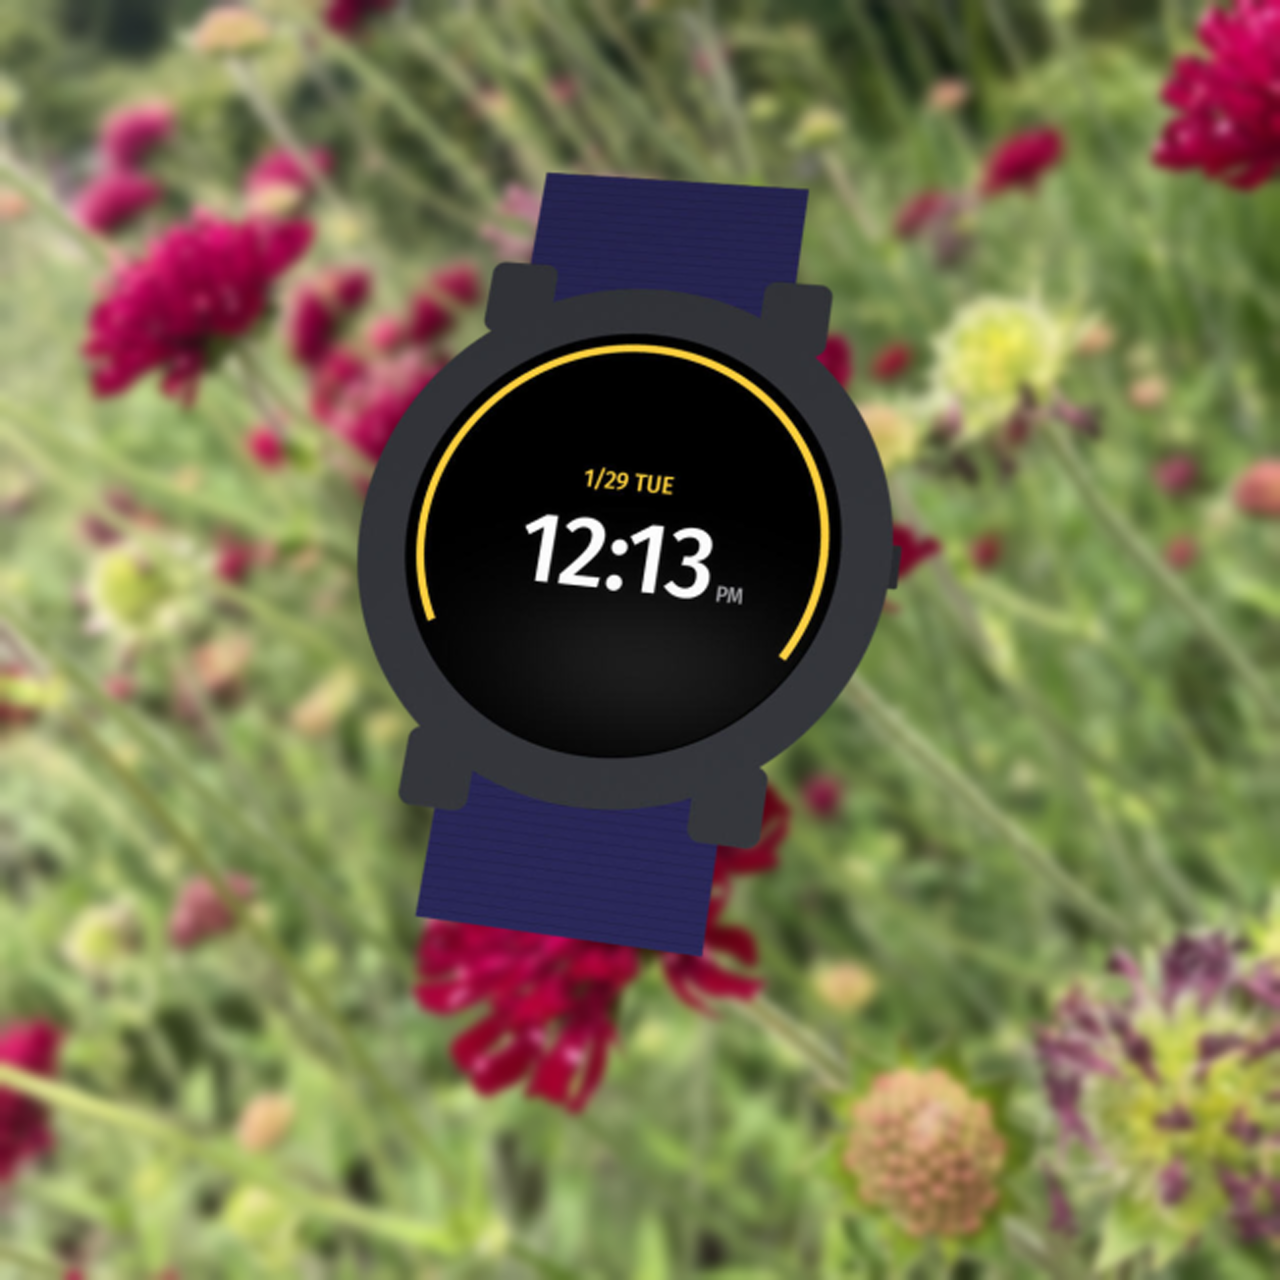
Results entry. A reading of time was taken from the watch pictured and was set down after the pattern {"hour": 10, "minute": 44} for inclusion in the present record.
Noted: {"hour": 12, "minute": 13}
